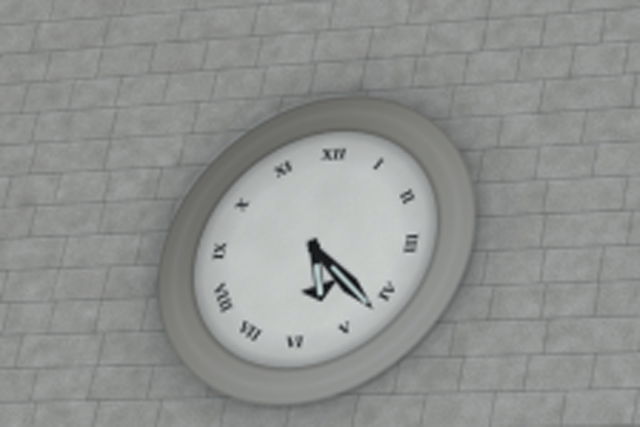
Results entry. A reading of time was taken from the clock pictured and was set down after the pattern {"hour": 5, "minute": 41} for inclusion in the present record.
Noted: {"hour": 5, "minute": 22}
